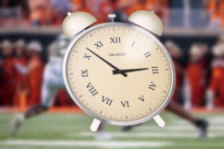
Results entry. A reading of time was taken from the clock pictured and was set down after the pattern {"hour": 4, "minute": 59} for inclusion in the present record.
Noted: {"hour": 2, "minute": 52}
